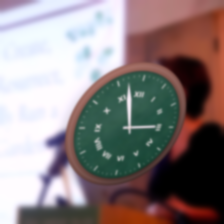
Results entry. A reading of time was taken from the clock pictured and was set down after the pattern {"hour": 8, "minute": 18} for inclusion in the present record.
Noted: {"hour": 2, "minute": 57}
